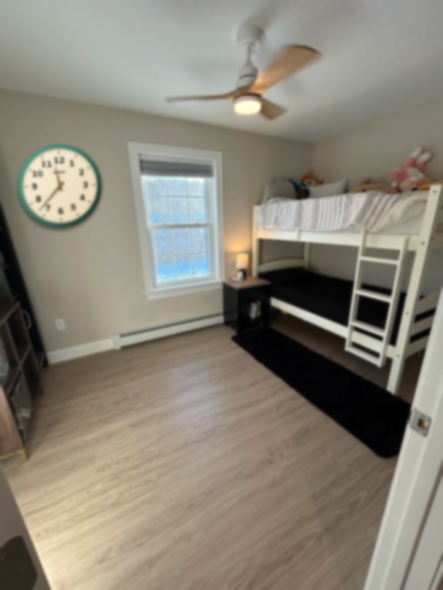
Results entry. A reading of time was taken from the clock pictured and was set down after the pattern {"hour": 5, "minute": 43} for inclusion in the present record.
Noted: {"hour": 11, "minute": 37}
